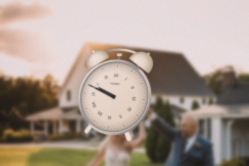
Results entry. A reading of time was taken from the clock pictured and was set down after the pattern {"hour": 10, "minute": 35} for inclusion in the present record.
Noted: {"hour": 9, "minute": 48}
